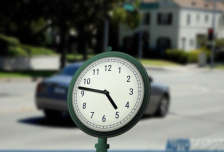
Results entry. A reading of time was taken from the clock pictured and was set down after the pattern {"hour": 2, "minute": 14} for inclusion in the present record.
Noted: {"hour": 4, "minute": 47}
